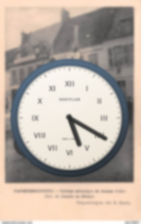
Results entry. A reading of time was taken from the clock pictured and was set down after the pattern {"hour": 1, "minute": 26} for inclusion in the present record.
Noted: {"hour": 5, "minute": 20}
